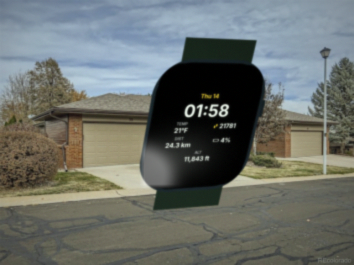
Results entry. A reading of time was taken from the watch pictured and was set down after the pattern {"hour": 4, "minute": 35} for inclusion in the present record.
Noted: {"hour": 1, "minute": 58}
